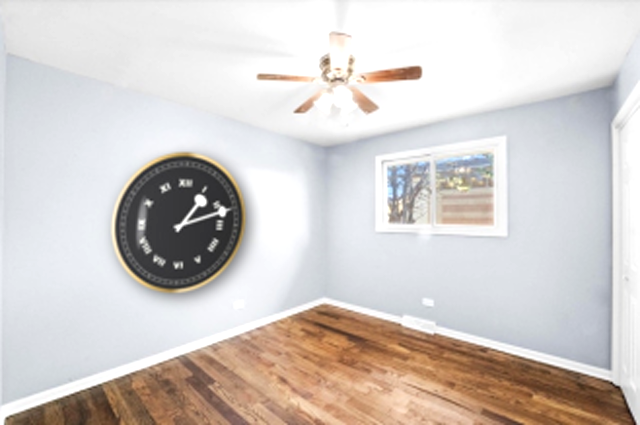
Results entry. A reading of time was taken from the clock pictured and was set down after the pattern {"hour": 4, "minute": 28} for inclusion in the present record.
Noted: {"hour": 1, "minute": 12}
